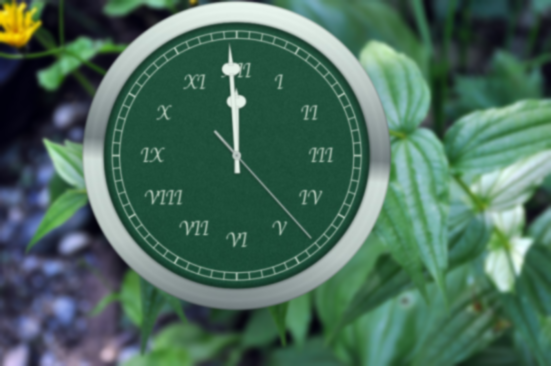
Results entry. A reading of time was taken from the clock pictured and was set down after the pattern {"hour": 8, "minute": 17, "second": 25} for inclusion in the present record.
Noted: {"hour": 11, "minute": 59, "second": 23}
